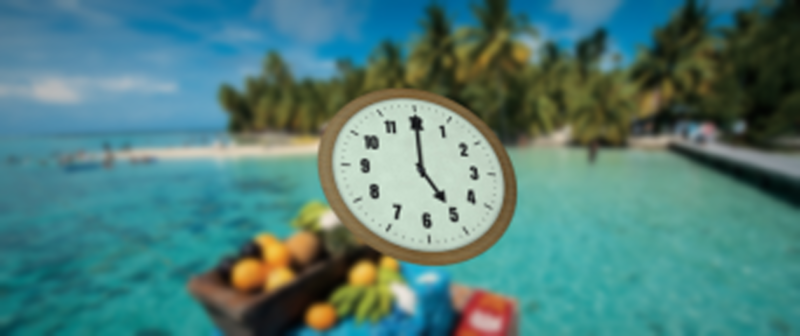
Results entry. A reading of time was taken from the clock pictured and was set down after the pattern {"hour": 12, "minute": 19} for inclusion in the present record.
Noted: {"hour": 5, "minute": 0}
